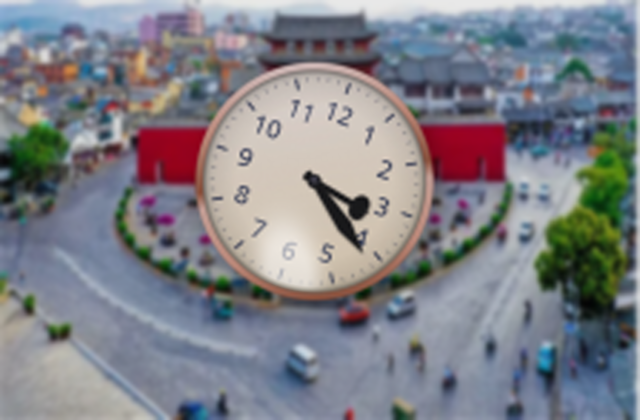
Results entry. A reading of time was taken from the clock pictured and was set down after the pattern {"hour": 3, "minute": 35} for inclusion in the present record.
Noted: {"hour": 3, "minute": 21}
